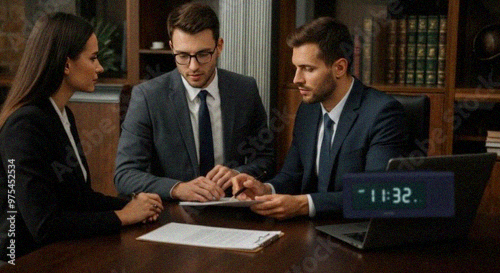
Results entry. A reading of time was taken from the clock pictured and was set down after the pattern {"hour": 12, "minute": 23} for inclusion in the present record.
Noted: {"hour": 11, "minute": 32}
